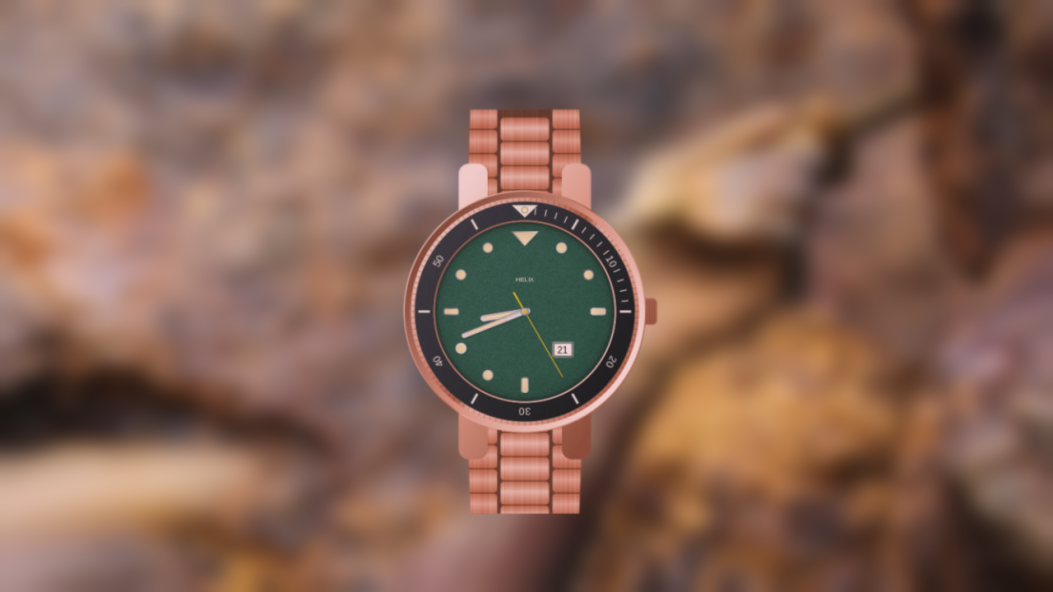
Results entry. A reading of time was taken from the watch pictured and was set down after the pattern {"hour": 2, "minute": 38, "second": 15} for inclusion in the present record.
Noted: {"hour": 8, "minute": 41, "second": 25}
